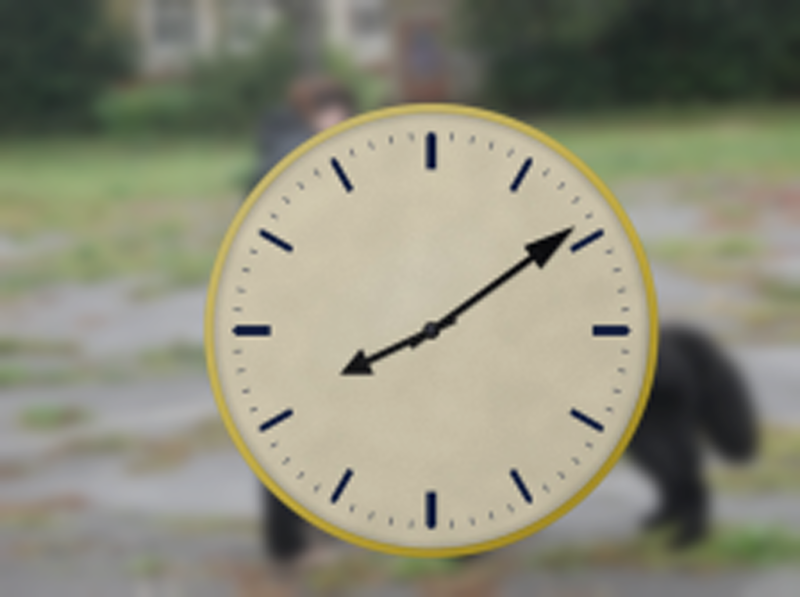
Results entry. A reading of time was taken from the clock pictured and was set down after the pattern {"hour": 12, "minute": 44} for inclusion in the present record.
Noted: {"hour": 8, "minute": 9}
